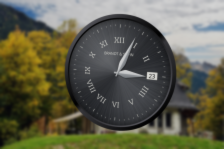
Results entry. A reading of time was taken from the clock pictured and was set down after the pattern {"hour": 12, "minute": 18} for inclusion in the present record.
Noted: {"hour": 3, "minute": 4}
